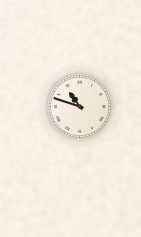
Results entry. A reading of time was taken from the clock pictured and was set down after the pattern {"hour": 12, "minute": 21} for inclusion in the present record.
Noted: {"hour": 10, "minute": 48}
